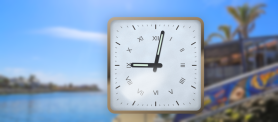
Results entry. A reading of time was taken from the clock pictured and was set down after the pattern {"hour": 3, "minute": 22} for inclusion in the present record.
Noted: {"hour": 9, "minute": 2}
